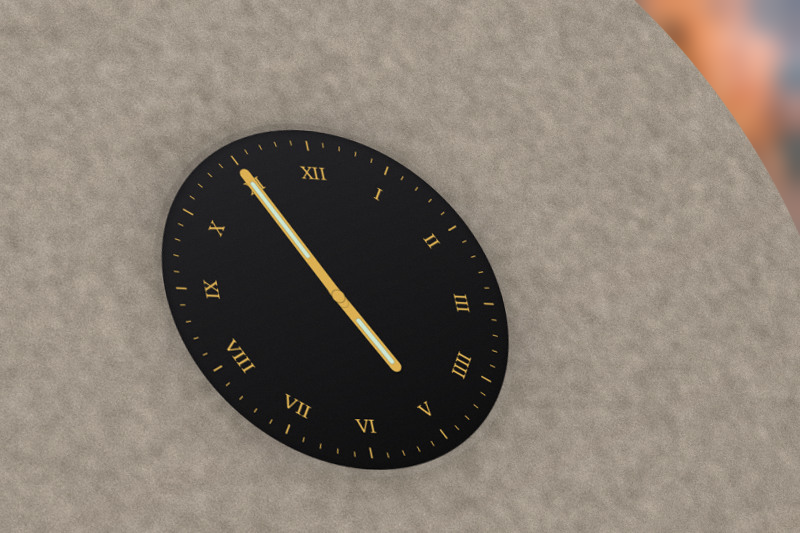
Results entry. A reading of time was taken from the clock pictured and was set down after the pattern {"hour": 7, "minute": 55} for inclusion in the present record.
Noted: {"hour": 4, "minute": 55}
